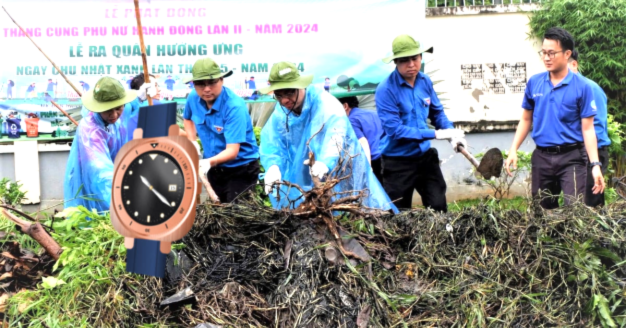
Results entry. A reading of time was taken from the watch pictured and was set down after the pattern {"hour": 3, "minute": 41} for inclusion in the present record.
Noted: {"hour": 10, "minute": 21}
